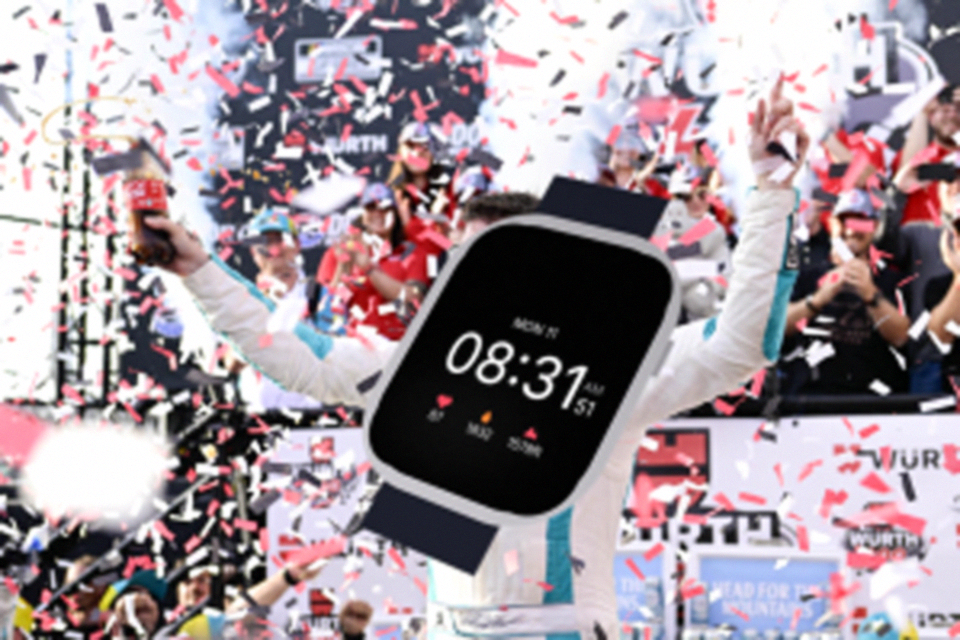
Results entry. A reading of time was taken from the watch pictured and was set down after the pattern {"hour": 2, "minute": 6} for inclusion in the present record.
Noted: {"hour": 8, "minute": 31}
